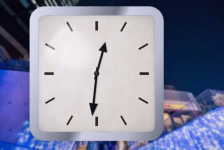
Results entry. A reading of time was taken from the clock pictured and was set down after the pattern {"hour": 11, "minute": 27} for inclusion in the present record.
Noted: {"hour": 12, "minute": 31}
